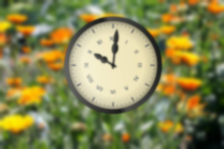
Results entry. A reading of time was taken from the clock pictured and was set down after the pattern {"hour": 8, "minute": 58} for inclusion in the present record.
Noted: {"hour": 10, "minute": 1}
